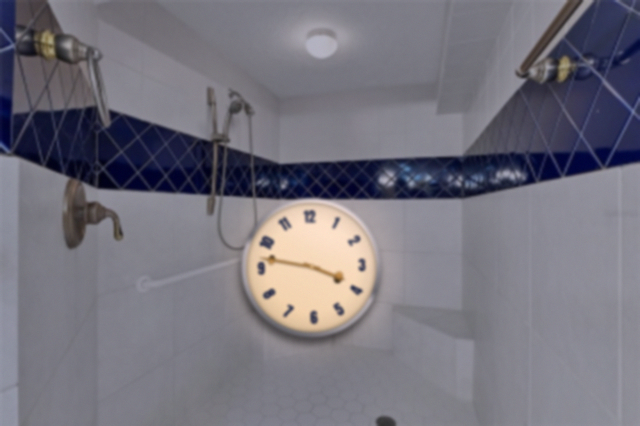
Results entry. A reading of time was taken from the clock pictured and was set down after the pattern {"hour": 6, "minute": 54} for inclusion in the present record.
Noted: {"hour": 3, "minute": 47}
